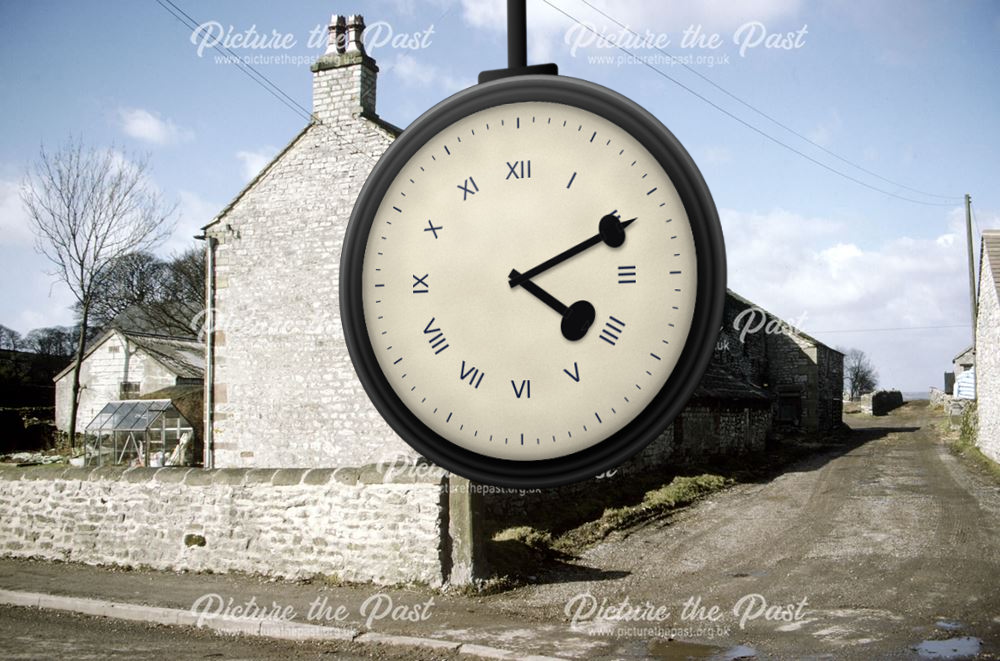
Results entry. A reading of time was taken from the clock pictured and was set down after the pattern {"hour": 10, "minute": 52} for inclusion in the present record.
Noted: {"hour": 4, "minute": 11}
